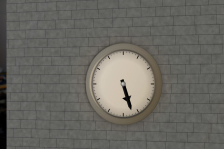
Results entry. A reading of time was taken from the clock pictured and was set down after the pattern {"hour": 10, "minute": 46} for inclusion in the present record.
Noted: {"hour": 5, "minute": 27}
